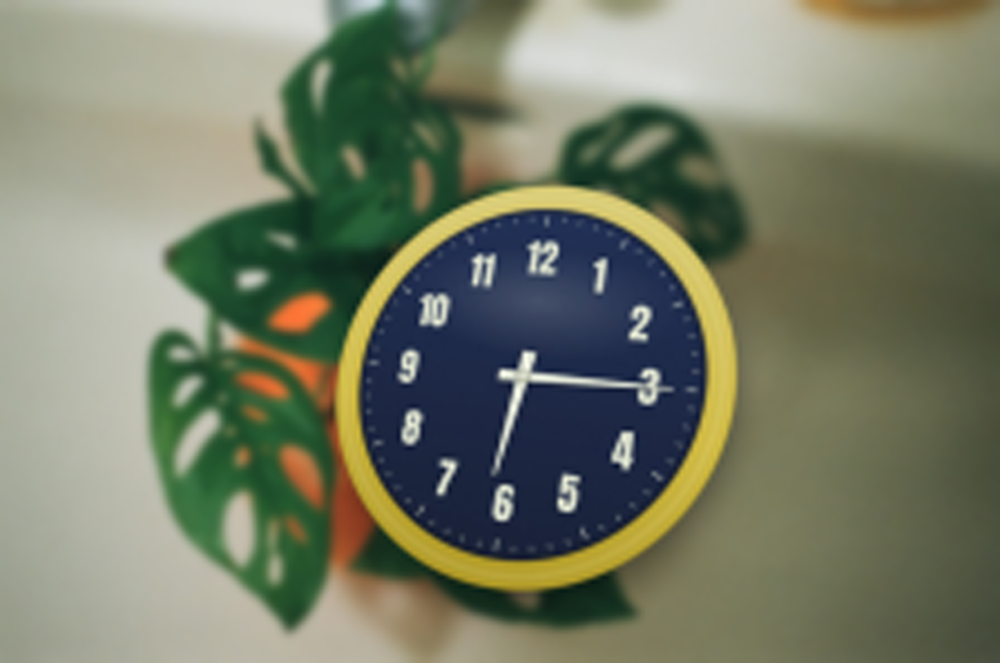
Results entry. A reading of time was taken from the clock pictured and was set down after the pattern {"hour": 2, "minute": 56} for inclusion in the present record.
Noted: {"hour": 6, "minute": 15}
